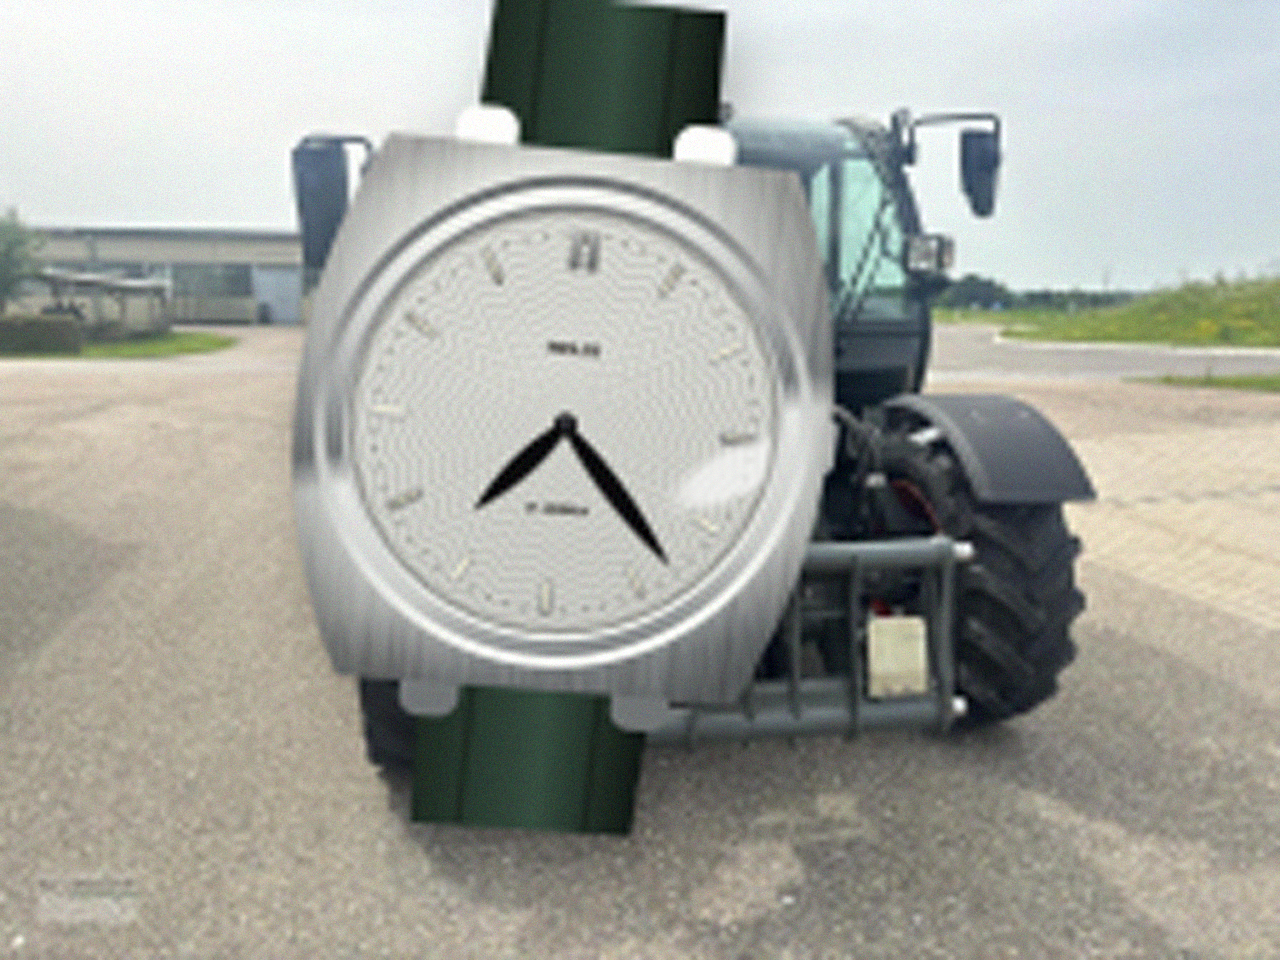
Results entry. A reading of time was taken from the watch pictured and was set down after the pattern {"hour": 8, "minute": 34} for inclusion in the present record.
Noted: {"hour": 7, "minute": 23}
